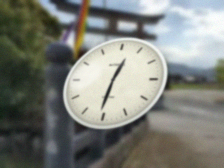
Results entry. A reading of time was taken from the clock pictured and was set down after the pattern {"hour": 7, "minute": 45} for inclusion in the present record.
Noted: {"hour": 12, "minute": 31}
